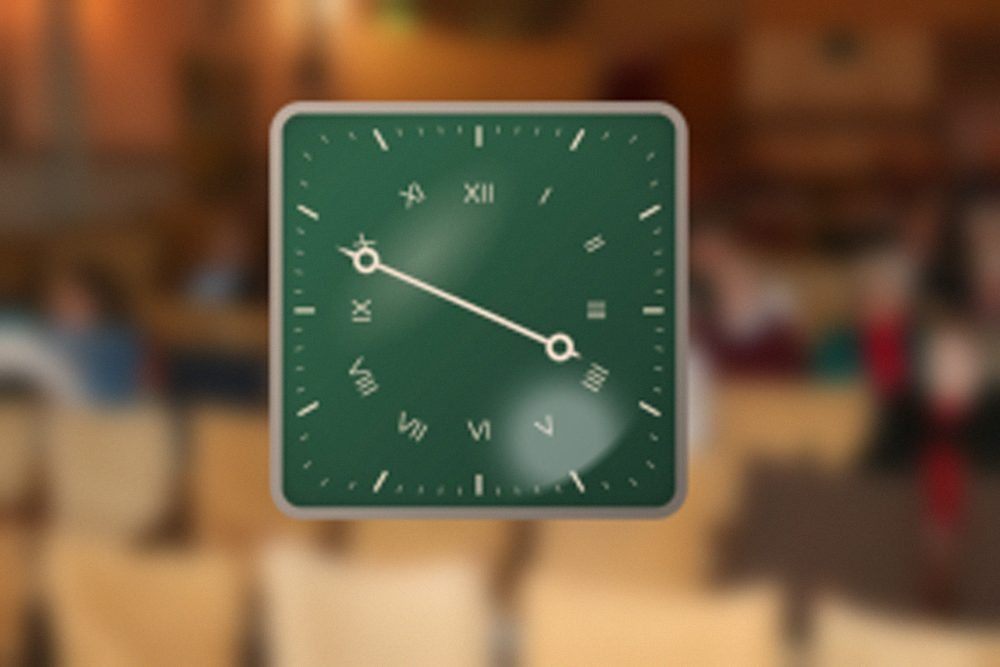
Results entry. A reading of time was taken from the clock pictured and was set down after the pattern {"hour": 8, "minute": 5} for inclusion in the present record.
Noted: {"hour": 3, "minute": 49}
